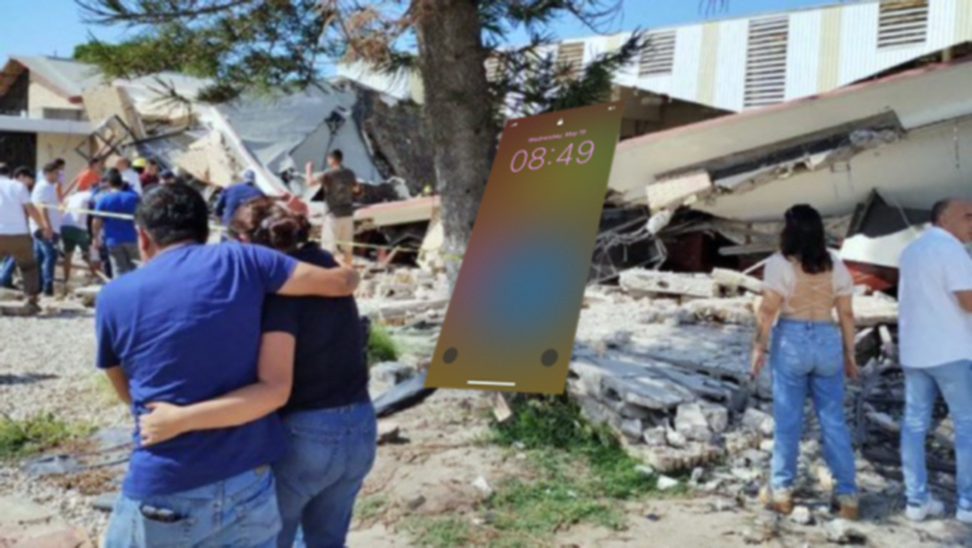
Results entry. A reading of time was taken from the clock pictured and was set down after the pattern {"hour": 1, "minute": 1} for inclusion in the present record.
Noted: {"hour": 8, "minute": 49}
